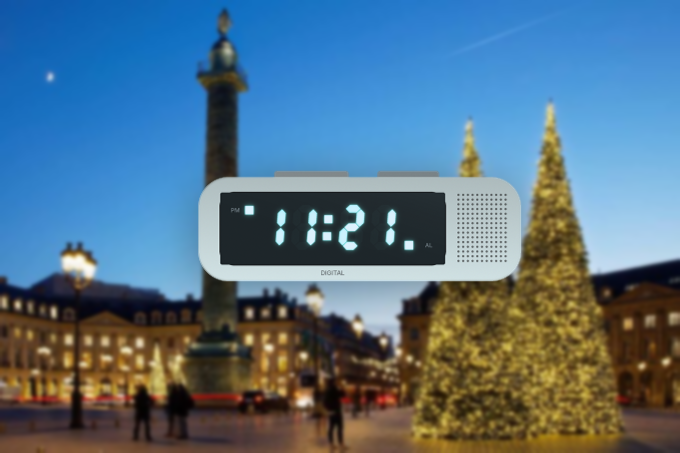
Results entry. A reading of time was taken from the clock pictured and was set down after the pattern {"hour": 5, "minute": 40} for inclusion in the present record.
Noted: {"hour": 11, "minute": 21}
